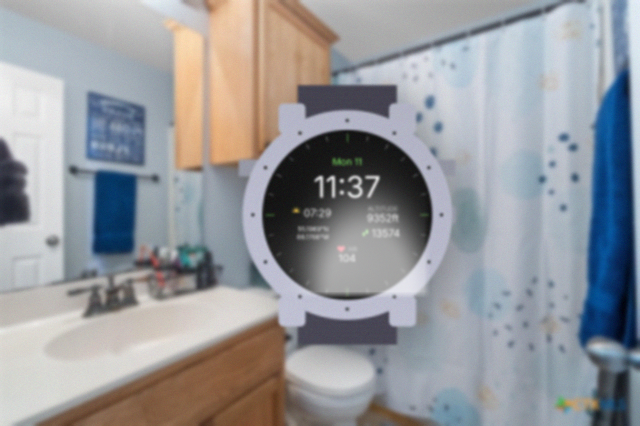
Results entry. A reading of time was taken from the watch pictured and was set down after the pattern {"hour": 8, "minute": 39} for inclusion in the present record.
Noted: {"hour": 11, "minute": 37}
